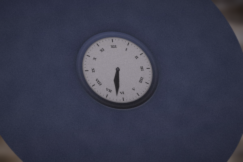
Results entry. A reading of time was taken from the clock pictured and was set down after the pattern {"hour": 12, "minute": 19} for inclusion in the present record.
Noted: {"hour": 6, "minute": 32}
